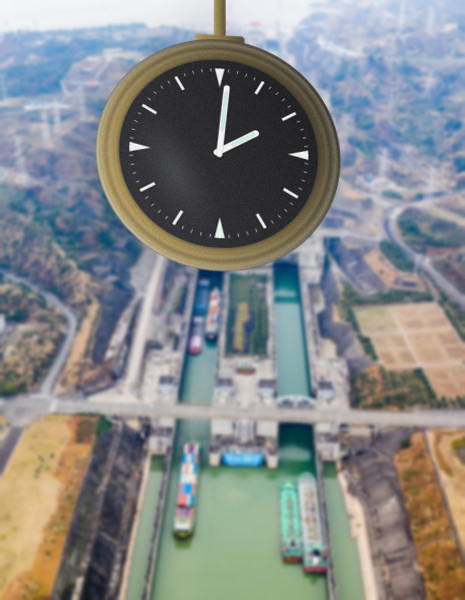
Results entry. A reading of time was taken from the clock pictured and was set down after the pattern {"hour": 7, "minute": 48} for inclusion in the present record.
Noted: {"hour": 2, "minute": 1}
